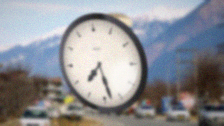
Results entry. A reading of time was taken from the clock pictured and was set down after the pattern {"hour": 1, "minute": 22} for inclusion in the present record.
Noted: {"hour": 7, "minute": 28}
